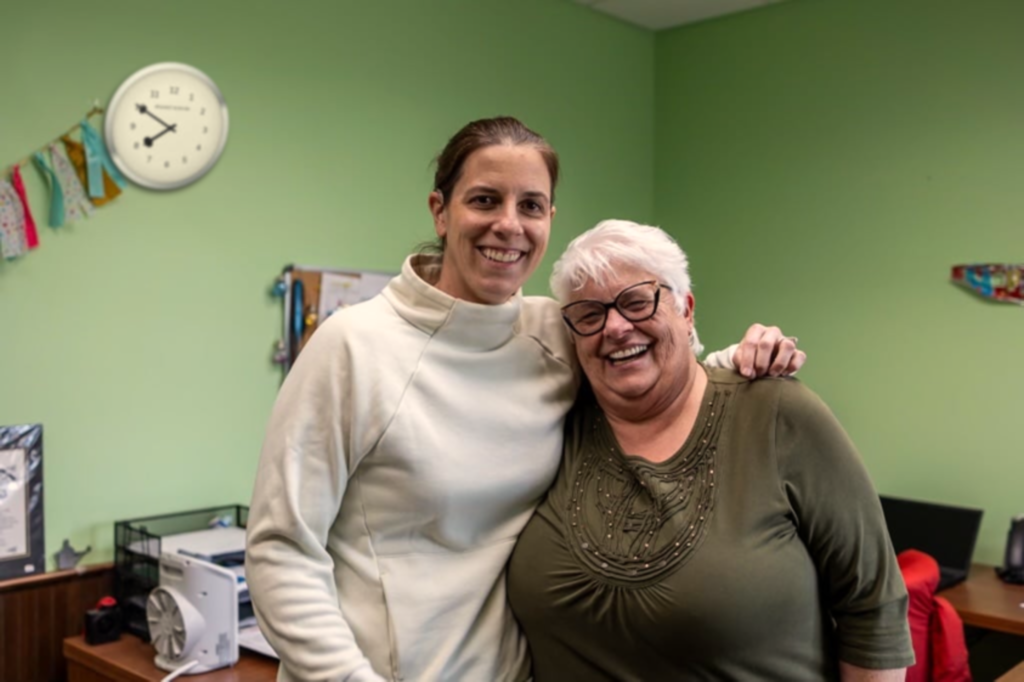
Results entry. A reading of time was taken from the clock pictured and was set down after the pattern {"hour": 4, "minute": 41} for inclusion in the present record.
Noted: {"hour": 7, "minute": 50}
